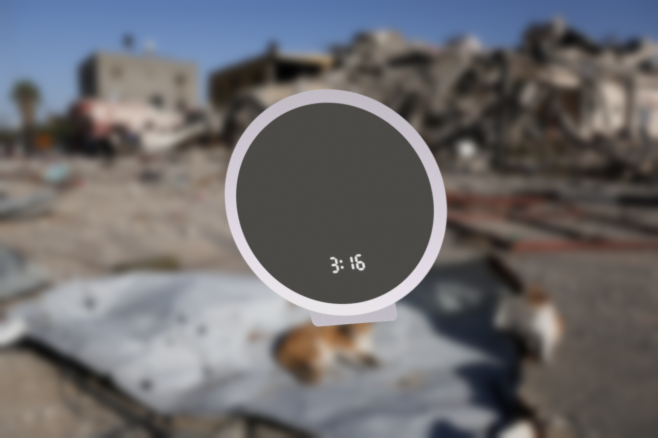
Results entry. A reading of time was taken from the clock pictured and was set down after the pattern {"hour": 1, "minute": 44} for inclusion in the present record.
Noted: {"hour": 3, "minute": 16}
